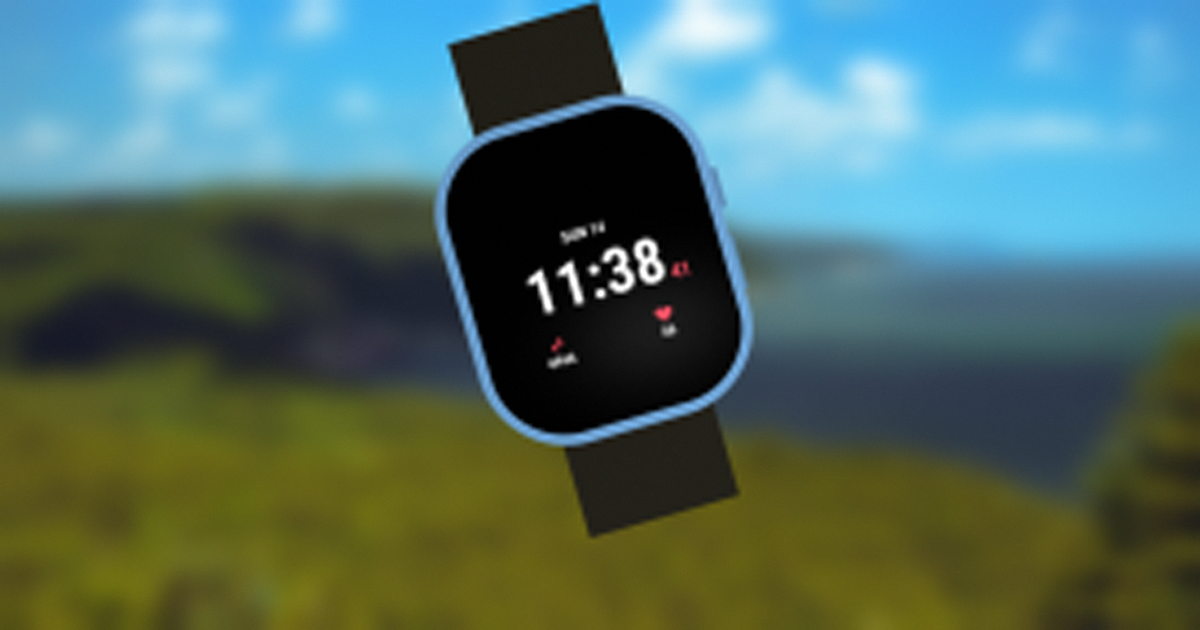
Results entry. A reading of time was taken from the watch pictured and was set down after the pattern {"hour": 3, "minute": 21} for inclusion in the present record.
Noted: {"hour": 11, "minute": 38}
